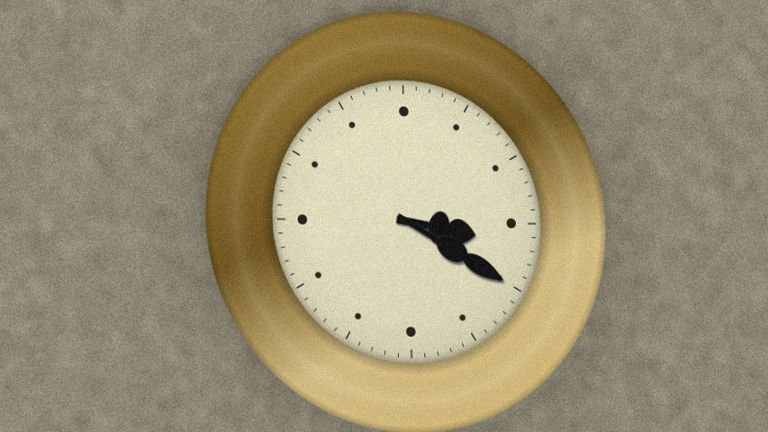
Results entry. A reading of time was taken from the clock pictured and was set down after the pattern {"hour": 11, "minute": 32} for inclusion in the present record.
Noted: {"hour": 3, "minute": 20}
